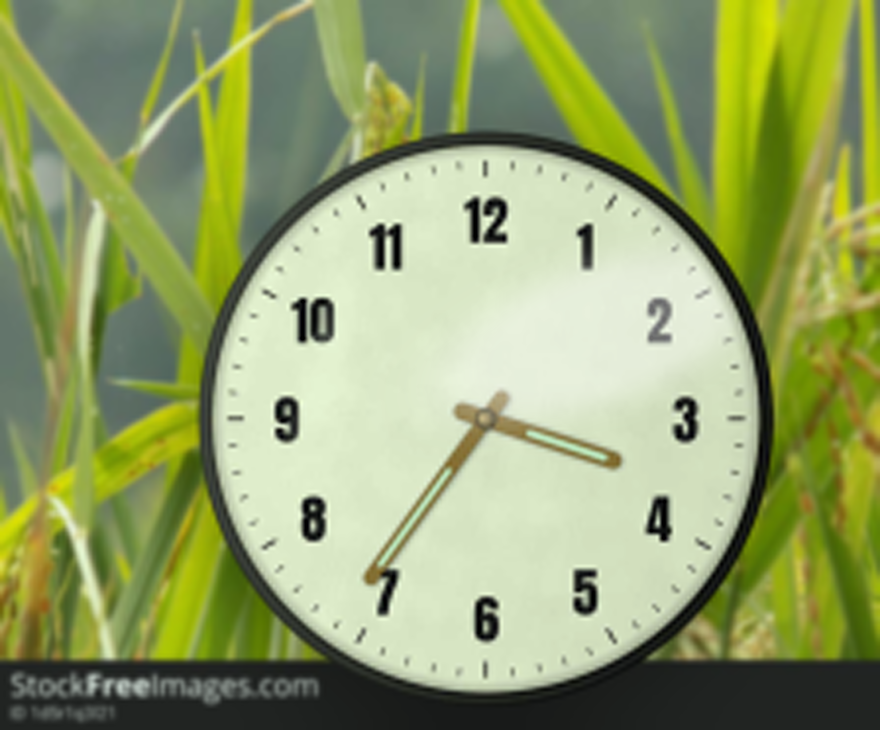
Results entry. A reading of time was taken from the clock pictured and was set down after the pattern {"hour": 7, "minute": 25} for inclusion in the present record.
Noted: {"hour": 3, "minute": 36}
